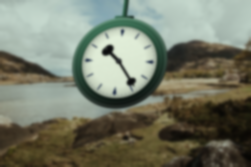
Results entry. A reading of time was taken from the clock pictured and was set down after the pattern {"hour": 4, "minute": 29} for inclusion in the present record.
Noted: {"hour": 10, "minute": 24}
